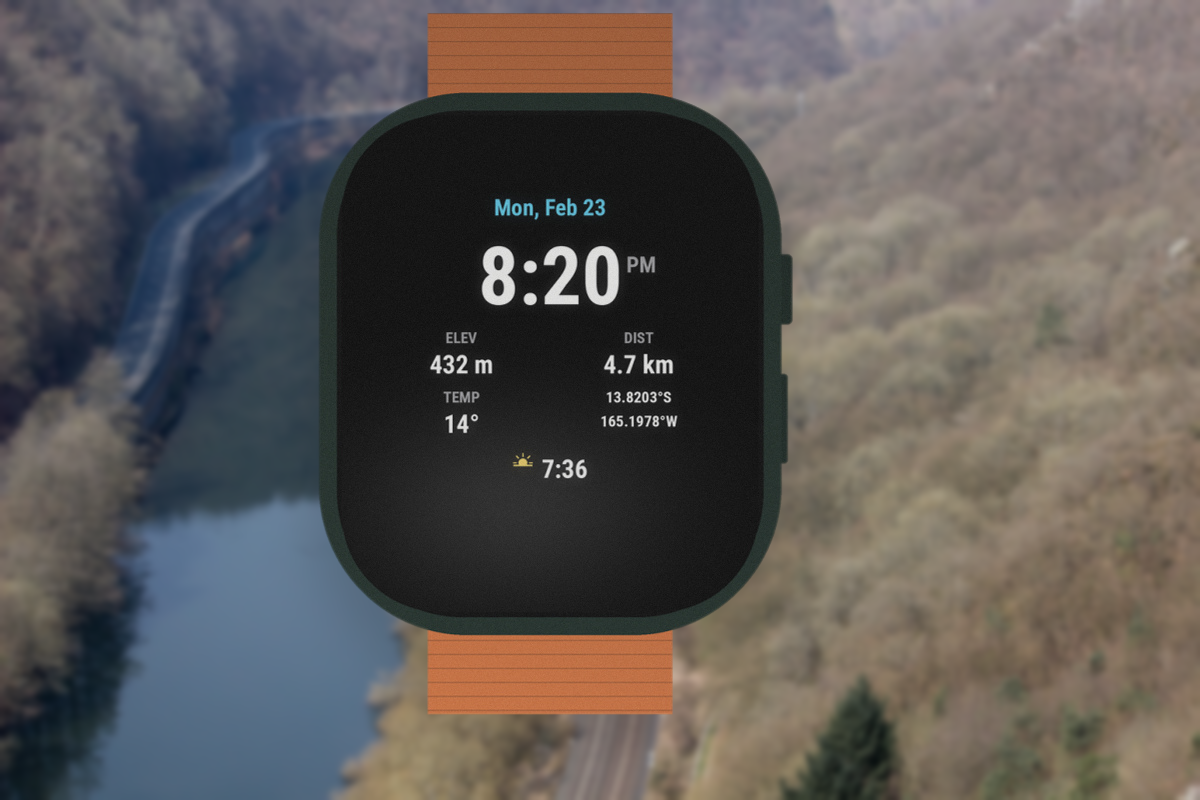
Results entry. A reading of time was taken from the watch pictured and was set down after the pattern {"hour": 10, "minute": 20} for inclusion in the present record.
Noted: {"hour": 8, "minute": 20}
